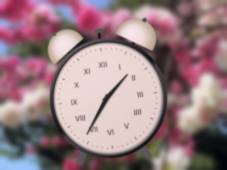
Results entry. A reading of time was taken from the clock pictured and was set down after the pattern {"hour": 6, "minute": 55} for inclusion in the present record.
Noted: {"hour": 1, "minute": 36}
